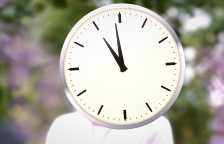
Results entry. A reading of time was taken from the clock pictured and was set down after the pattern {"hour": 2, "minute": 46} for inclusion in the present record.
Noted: {"hour": 10, "minute": 59}
